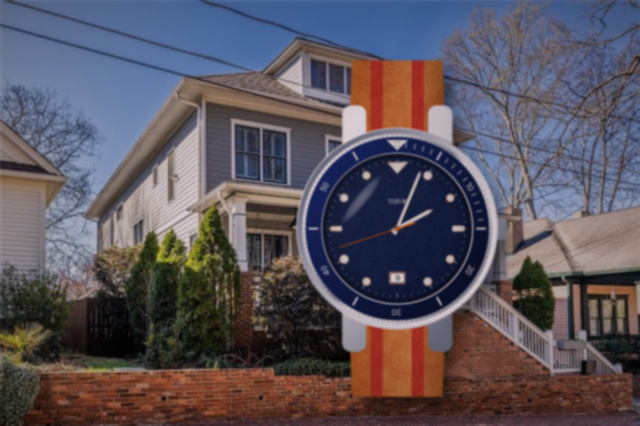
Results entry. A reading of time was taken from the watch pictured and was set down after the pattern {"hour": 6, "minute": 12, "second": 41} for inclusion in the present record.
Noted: {"hour": 2, "minute": 3, "second": 42}
